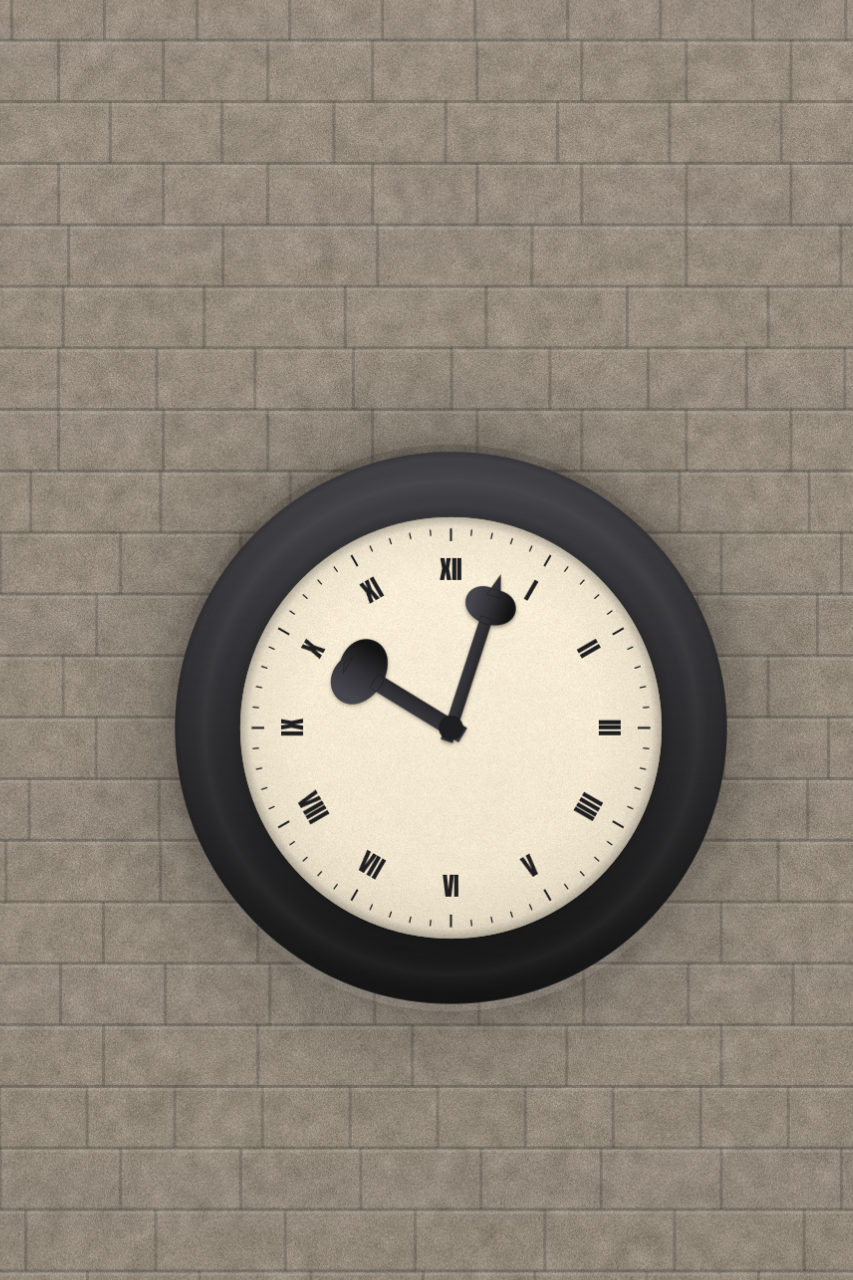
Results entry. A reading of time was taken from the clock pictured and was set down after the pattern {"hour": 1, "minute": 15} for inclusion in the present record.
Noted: {"hour": 10, "minute": 3}
